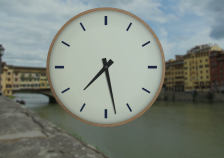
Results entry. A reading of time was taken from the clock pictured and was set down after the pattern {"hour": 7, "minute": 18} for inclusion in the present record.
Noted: {"hour": 7, "minute": 28}
